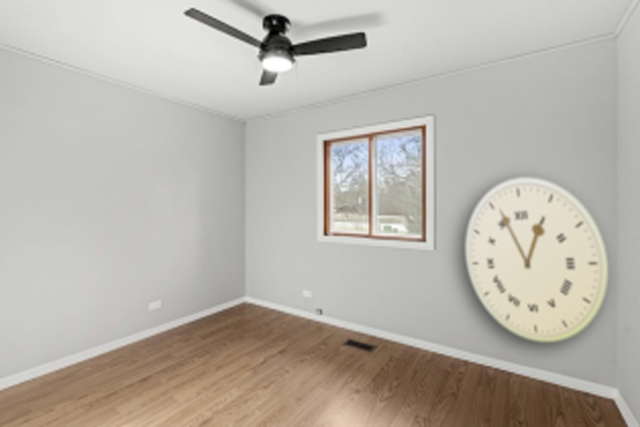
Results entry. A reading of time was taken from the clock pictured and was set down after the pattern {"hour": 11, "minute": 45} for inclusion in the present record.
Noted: {"hour": 12, "minute": 56}
